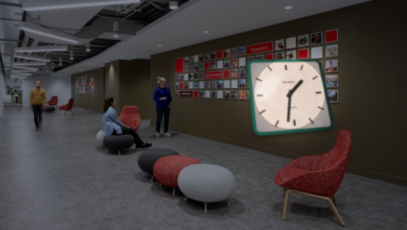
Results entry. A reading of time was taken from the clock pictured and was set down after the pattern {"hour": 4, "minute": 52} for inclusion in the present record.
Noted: {"hour": 1, "minute": 32}
